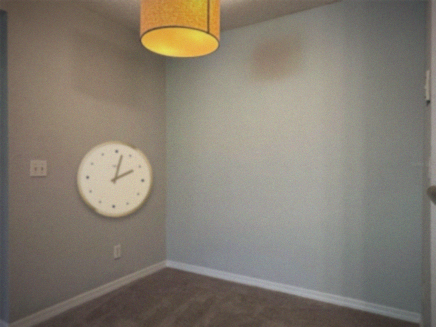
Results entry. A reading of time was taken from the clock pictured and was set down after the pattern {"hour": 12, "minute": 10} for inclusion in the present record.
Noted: {"hour": 2, "minute": 2}
